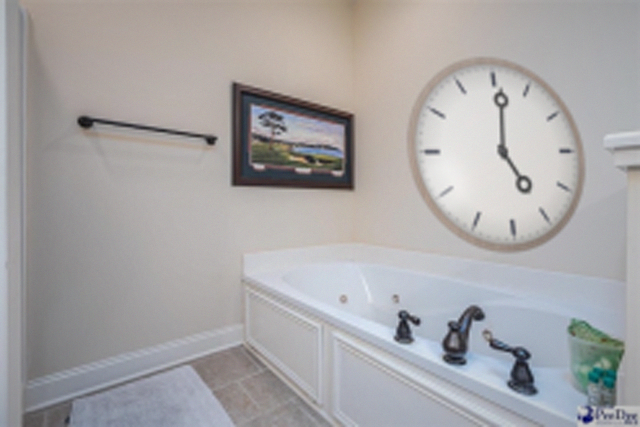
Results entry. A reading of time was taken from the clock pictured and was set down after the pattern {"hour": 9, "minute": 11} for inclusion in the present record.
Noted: {"hour": 5, "minute": 1}
